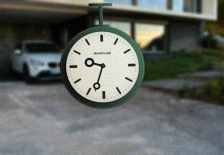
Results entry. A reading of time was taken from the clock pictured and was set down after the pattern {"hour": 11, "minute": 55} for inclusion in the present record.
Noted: {"hour": 9, "minute": 33}
